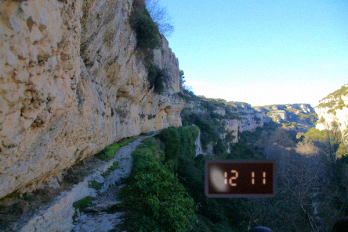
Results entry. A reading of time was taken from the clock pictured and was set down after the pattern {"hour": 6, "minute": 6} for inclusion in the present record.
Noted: {"hour": 12, "minute": 11}
